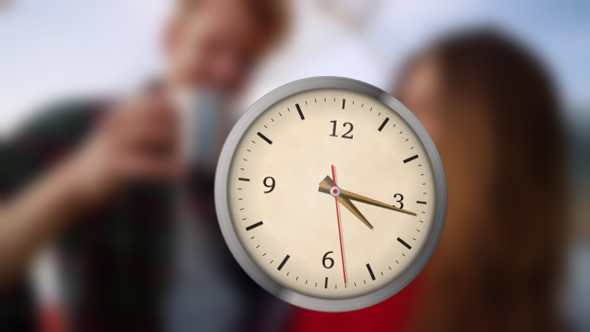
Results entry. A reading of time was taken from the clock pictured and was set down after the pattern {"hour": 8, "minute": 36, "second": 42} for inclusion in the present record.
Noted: {"hour": 4, "minute": 16, "second": 28}
